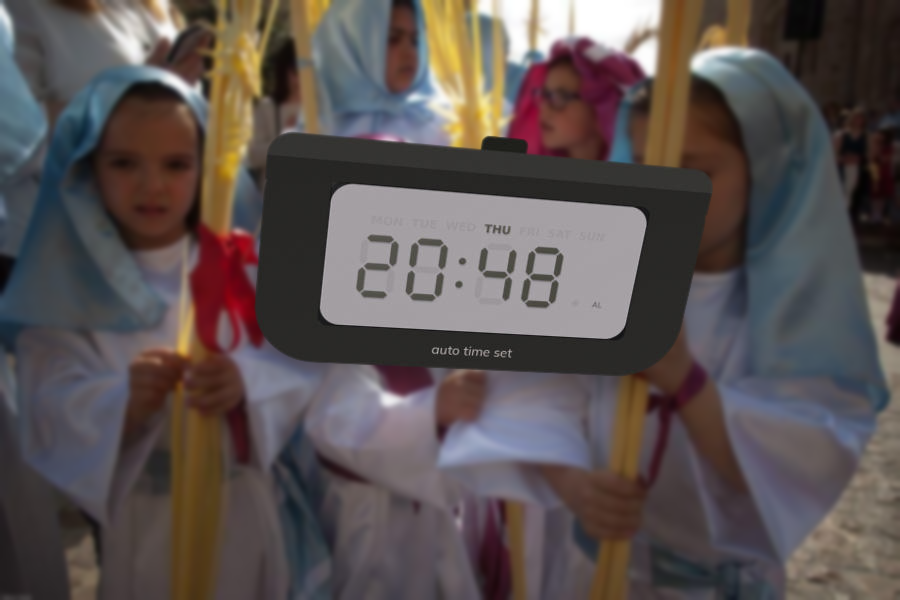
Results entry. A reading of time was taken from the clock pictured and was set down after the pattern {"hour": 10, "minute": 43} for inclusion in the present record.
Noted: {"hour": 20, "minute": 48}
